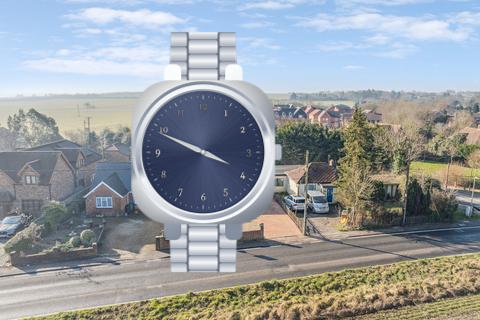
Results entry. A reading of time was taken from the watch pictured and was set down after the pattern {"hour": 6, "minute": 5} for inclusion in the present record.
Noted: {"hour": 3, "minute": 49}
